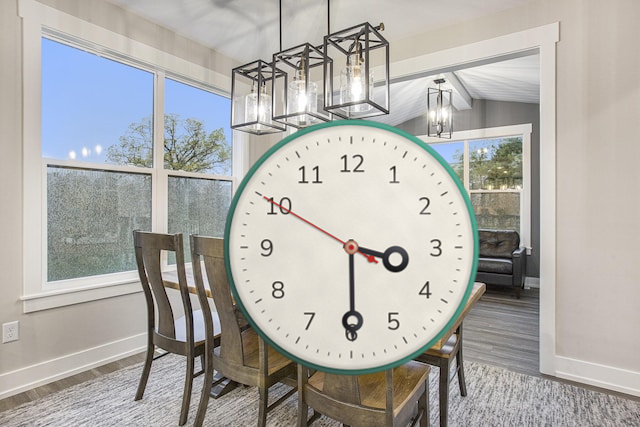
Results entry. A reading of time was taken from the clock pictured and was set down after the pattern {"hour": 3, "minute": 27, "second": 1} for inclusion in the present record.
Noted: {"hour": 3, "minute": 29, "second": 50}
